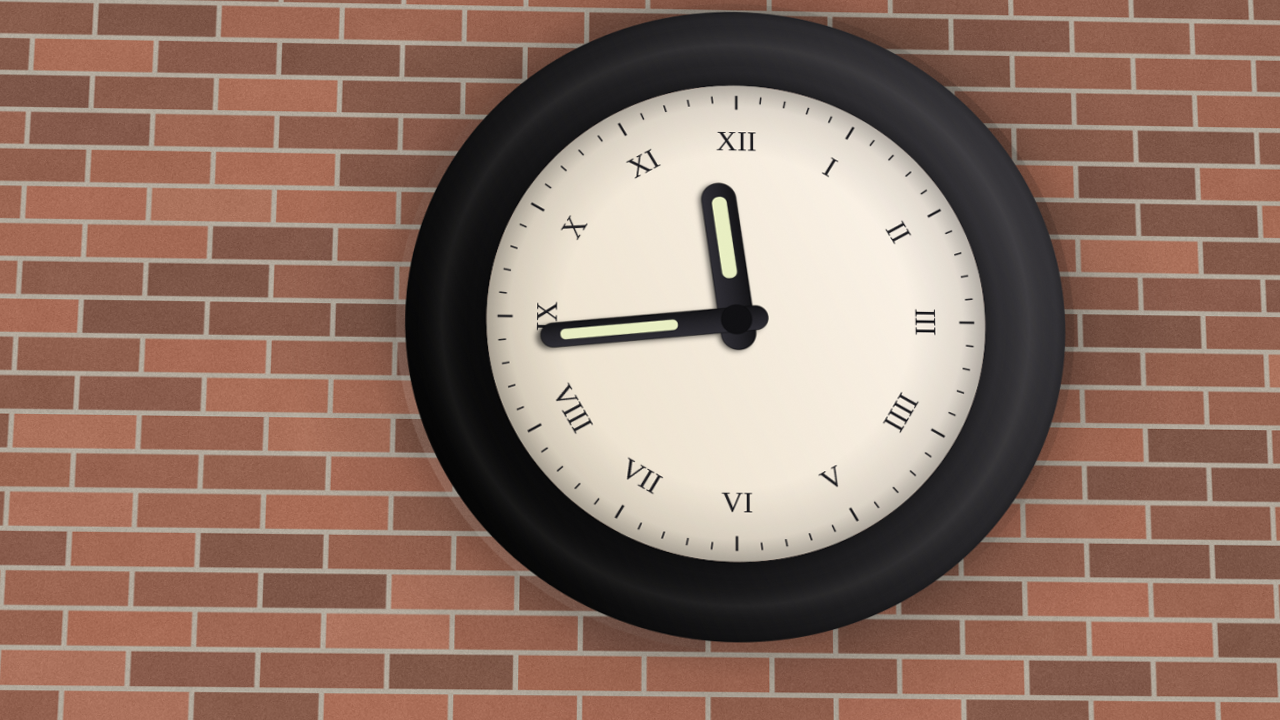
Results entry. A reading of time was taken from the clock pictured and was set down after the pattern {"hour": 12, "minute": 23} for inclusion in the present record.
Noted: {"hour": 11, "minute": 44}
